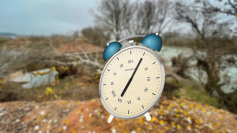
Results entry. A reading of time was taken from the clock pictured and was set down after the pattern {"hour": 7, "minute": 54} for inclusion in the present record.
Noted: {"hour": 7, "minute": 5}
